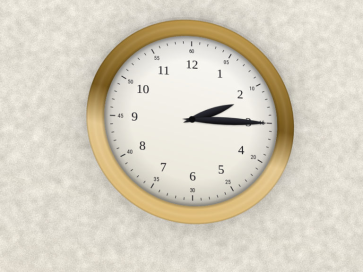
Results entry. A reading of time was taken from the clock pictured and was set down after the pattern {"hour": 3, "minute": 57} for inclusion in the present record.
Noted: {"hour": 2, "minute": 15}
